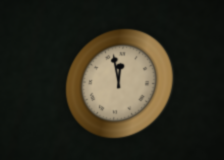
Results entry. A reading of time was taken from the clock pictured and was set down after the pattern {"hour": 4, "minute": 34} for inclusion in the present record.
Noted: {"hour": 11, "minute": 57}
